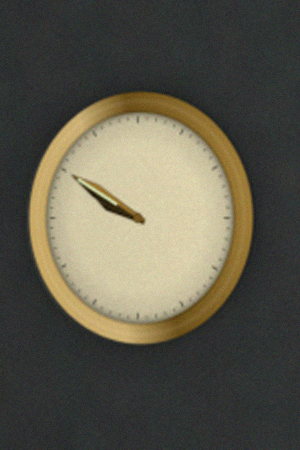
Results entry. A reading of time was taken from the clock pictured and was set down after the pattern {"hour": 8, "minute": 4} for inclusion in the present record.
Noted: {"hour": 9, "minute": 50}
